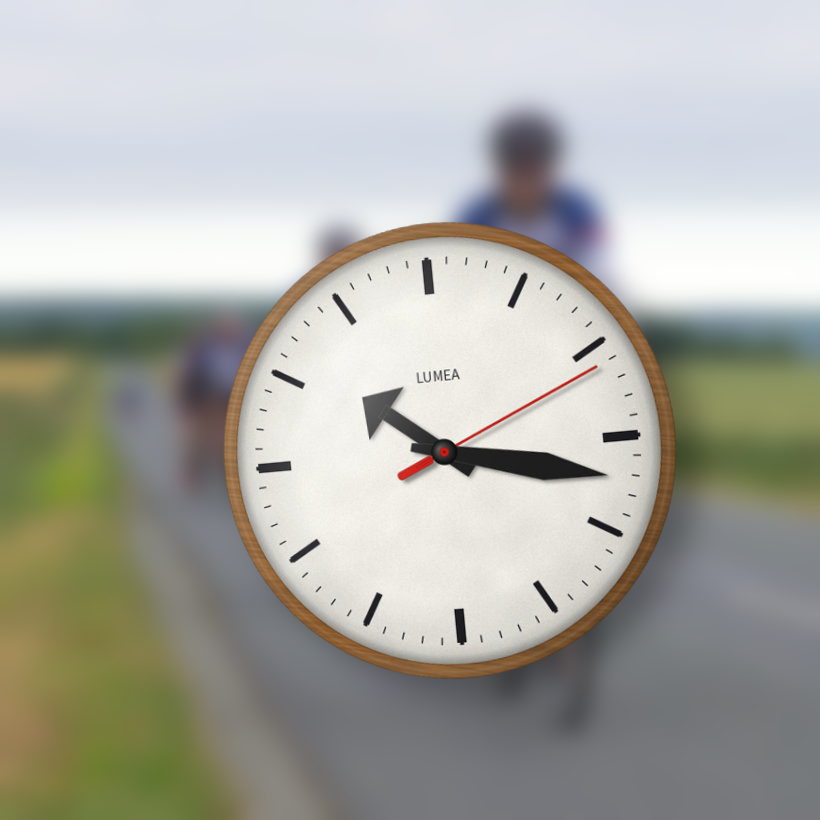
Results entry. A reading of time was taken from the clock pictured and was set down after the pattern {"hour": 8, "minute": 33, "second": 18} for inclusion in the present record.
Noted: {"hour": 10, "minute": 17, "second": 11}
